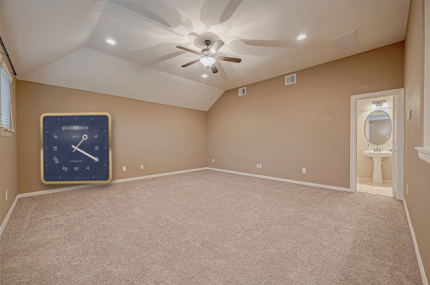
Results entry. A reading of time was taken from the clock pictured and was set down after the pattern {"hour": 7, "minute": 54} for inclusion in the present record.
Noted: {"hour": 1, "minute": 20}
